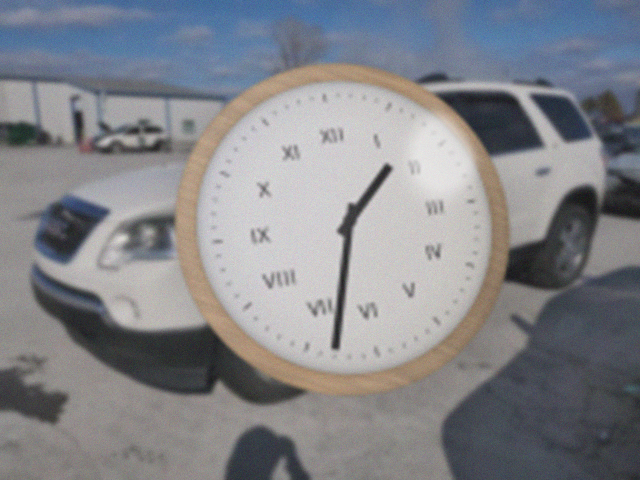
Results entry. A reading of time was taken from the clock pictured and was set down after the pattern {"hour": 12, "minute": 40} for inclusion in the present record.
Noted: {"hour": 1, "minute": 33}
